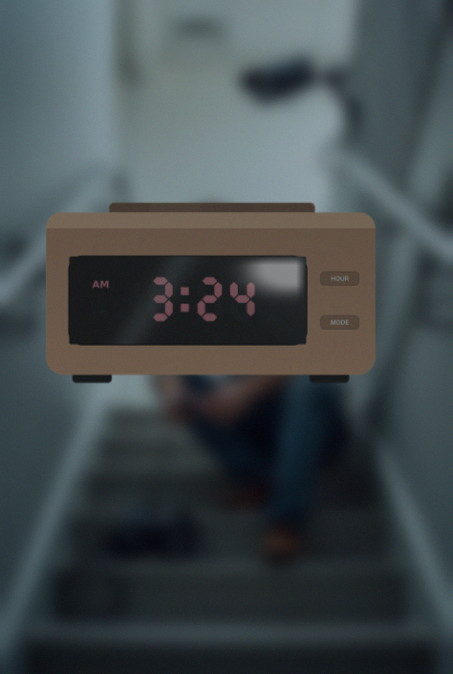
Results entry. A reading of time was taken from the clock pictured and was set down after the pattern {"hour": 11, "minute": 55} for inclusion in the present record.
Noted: {"hour": 3, "minute": 24}
